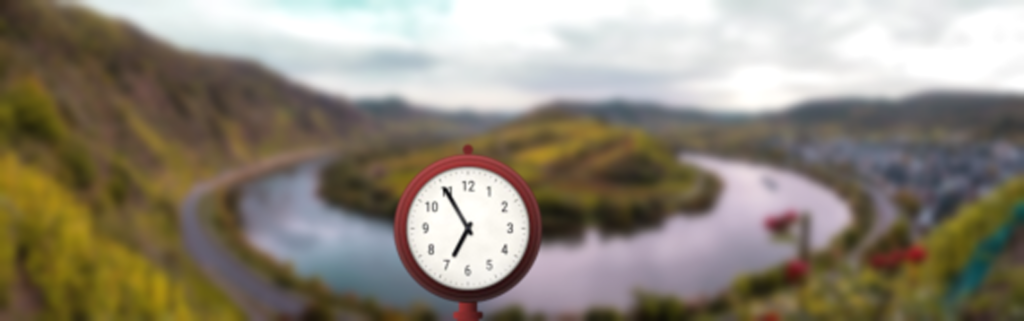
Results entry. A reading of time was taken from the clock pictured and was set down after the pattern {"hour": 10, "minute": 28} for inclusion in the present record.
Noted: {"hour": 6, "minute": 55}
